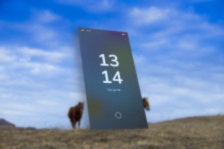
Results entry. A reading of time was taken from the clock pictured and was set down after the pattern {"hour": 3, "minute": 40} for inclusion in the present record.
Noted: {"hour": 13, "minute": 14}
